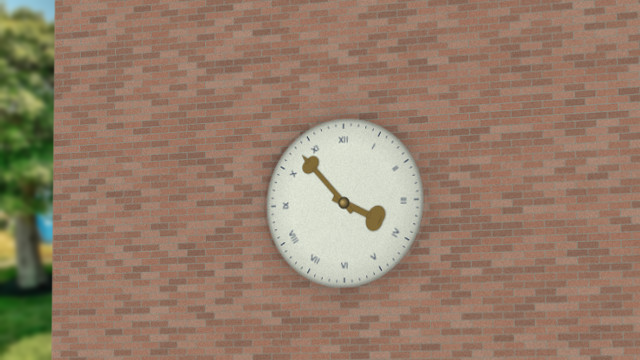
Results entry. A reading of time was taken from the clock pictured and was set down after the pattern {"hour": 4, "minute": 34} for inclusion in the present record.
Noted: {"hour": 3, "minute": 53}
